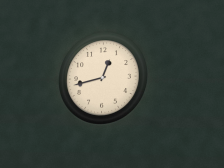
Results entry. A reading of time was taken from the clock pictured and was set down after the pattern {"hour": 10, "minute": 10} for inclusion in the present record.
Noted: {"hour": 12, "minute": 43}
